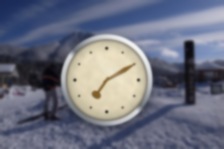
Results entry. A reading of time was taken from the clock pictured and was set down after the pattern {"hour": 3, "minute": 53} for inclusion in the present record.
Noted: {"hour": 7, "minute": 10}
